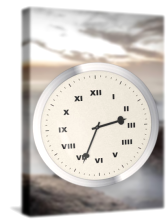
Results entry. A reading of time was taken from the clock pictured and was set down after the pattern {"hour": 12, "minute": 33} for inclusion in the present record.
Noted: {"hour": 2, "minute": 34}
